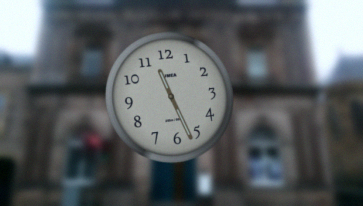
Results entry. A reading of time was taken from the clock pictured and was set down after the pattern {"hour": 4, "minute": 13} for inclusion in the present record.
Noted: {"hour": 11, "minute": 27}
